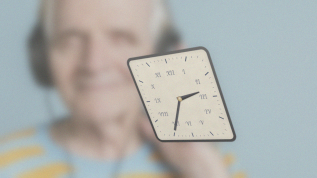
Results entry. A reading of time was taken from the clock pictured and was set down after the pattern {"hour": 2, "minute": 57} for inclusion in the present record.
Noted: {"hour": 2, "minute": 35}
